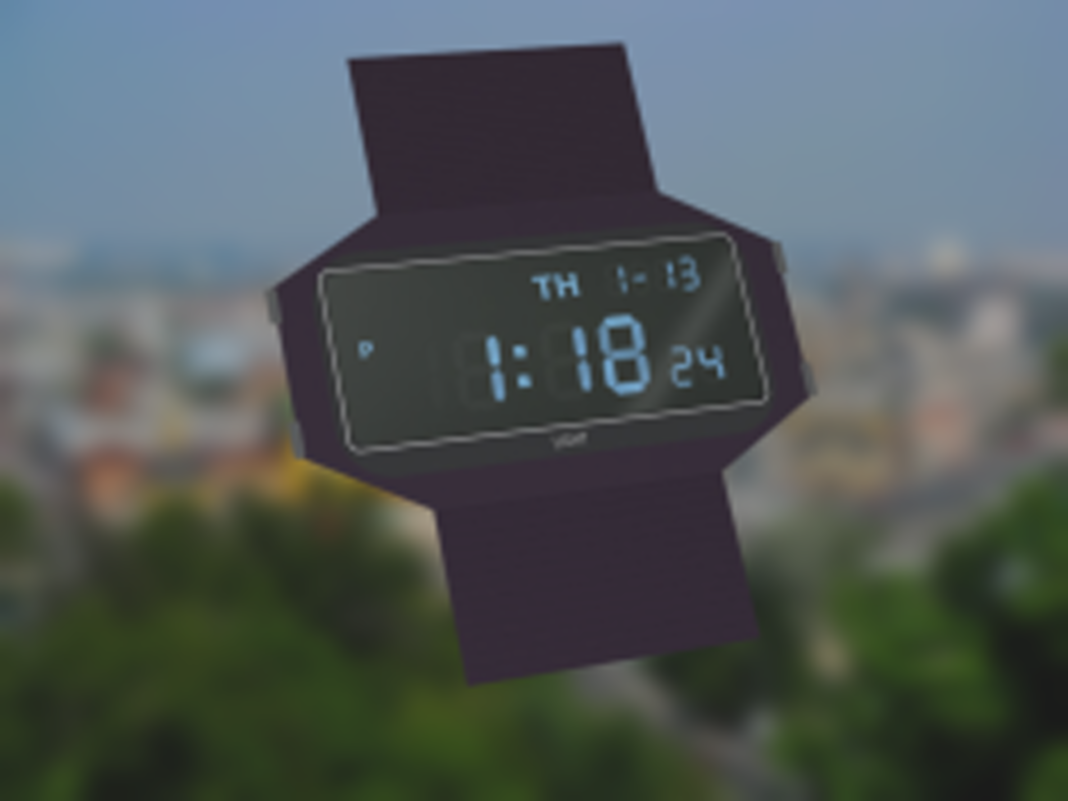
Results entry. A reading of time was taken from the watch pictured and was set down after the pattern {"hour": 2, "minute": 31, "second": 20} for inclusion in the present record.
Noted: {"hour": 1, "minute": 18, "second": 24}
